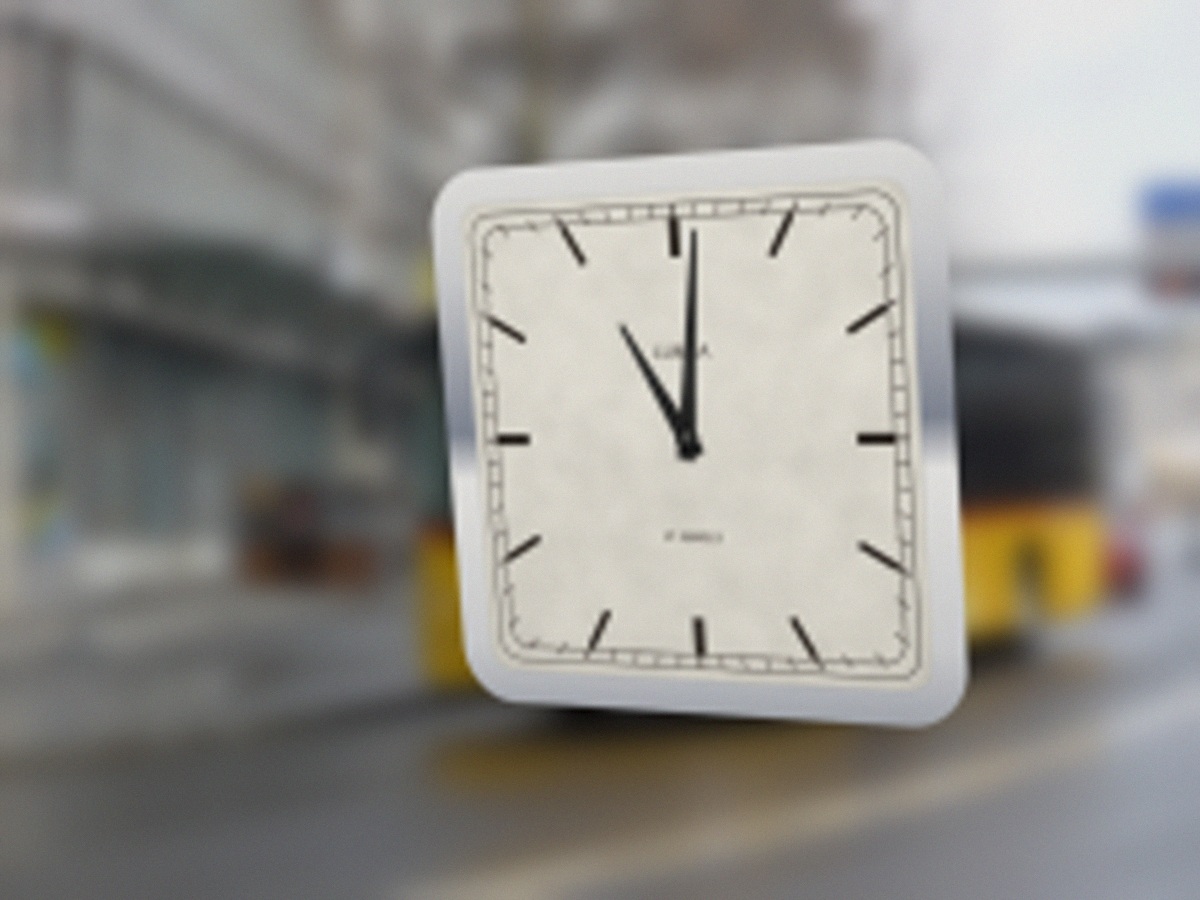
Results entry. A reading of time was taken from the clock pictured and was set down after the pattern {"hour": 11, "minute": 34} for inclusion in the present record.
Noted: {"hour": 11, "minute": 1}
